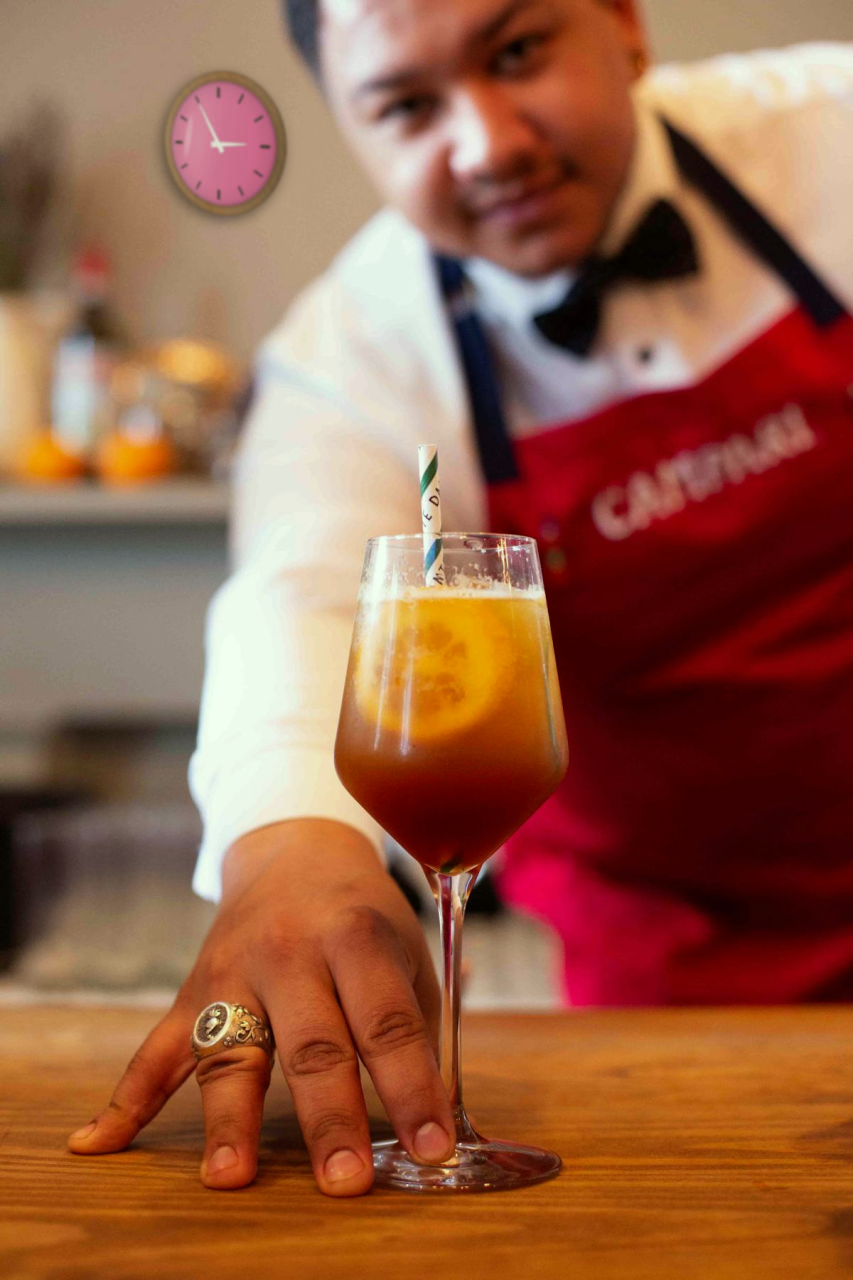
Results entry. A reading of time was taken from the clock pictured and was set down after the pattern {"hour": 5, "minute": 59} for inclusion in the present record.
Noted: {"hour": 2, "minute": 55}
